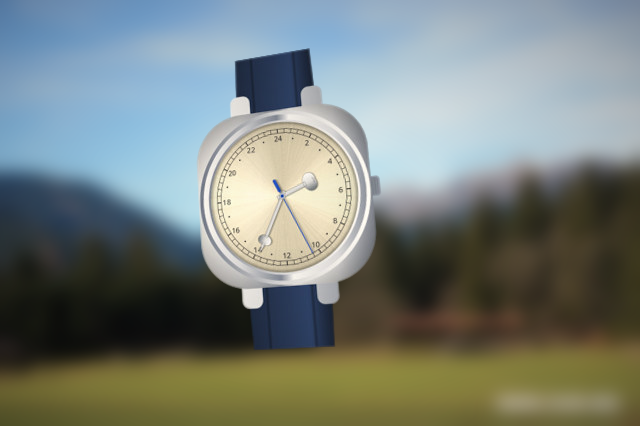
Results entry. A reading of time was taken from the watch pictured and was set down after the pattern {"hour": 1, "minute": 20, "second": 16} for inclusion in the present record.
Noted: {"hour": 4, "minute": 34, "second": 26}
